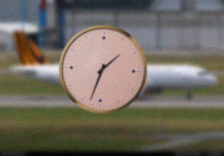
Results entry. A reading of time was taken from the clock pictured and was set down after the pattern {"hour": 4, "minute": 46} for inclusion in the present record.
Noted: {"hour": 1, "minute": 33}
